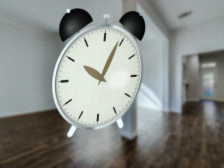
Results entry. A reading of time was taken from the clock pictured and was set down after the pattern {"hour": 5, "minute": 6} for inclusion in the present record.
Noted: {"hour": 10, "minute": 4}
